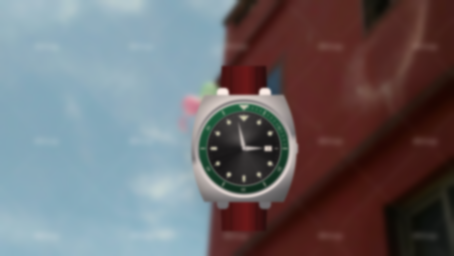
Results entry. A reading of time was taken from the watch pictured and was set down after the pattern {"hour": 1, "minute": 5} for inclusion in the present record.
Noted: {"hour": 2, "minute": 58}
